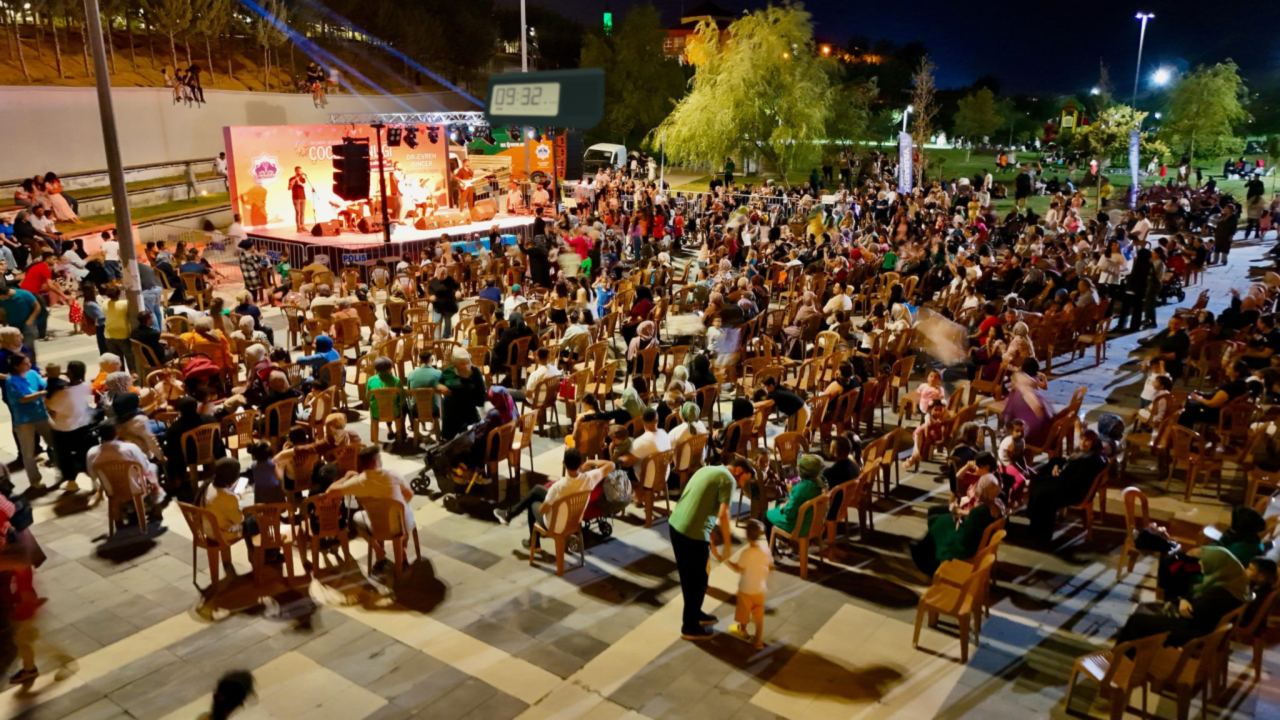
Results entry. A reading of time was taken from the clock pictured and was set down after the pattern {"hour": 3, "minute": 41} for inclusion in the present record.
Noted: {"hour": 9, "minute": 32}
